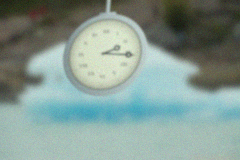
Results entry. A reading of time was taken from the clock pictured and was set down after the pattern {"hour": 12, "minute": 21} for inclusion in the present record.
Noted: {"hour": 2, "minute": 16}
